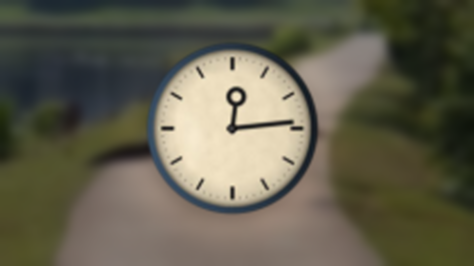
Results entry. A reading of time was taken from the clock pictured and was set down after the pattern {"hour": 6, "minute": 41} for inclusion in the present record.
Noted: {"hour": 12, "minute": 14}
